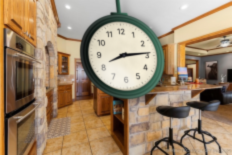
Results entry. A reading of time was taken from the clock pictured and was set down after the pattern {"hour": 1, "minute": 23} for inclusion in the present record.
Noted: {"hour": 8, "minute": 14}
